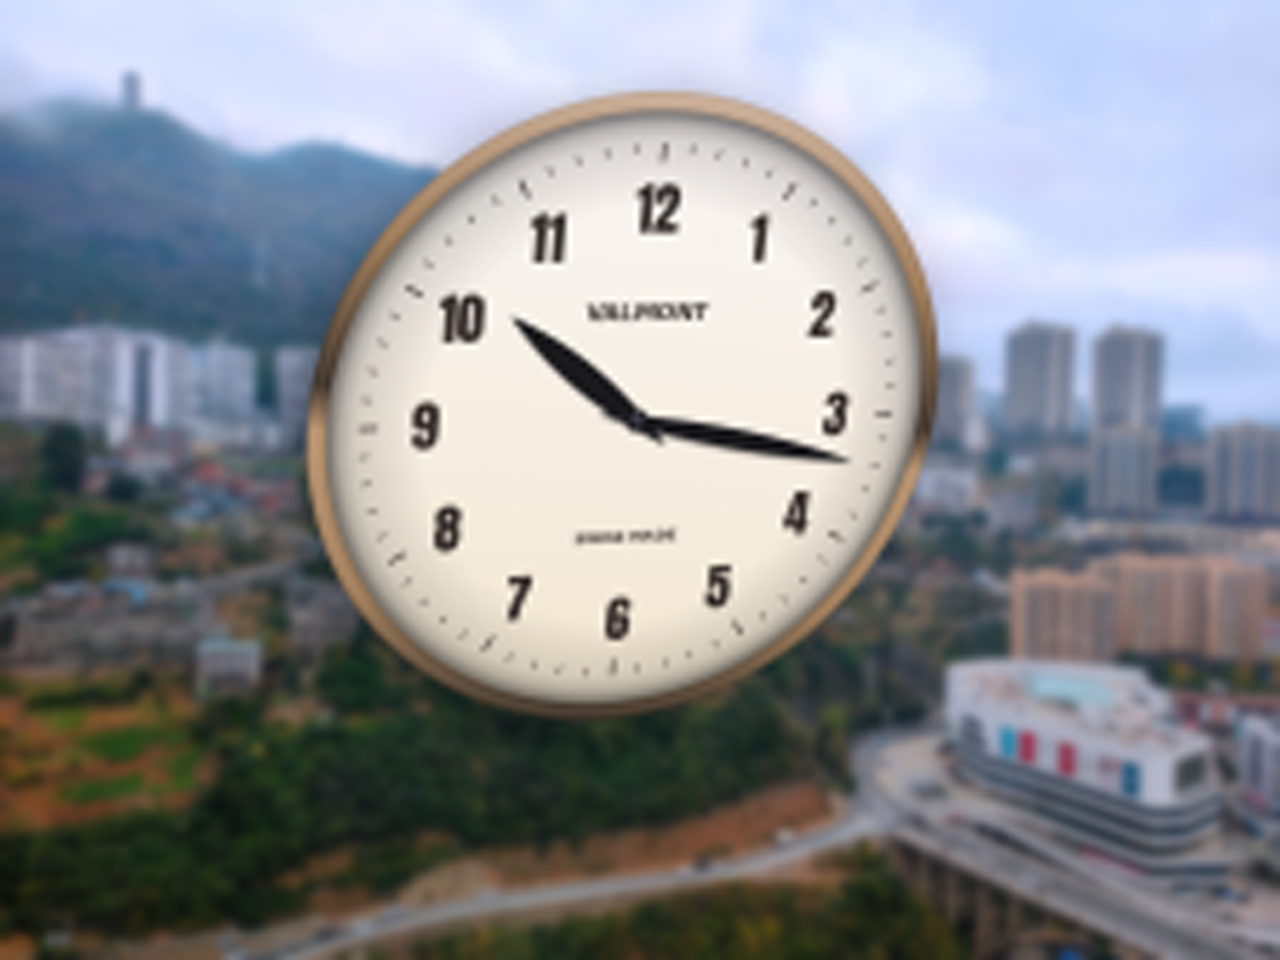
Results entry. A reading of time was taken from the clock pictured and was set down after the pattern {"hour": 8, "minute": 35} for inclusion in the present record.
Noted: {"hour": 10, "minute": 17}
